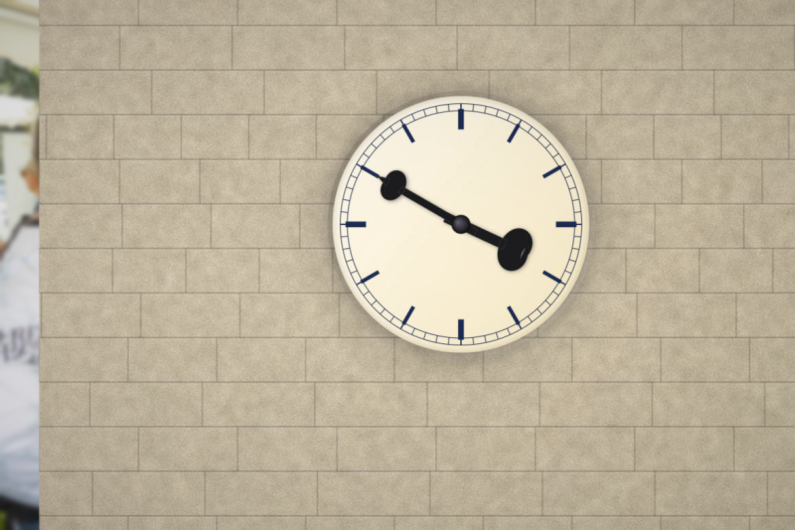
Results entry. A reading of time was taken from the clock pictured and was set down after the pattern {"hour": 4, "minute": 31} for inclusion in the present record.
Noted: {"hour": 3, "minute": 50}
